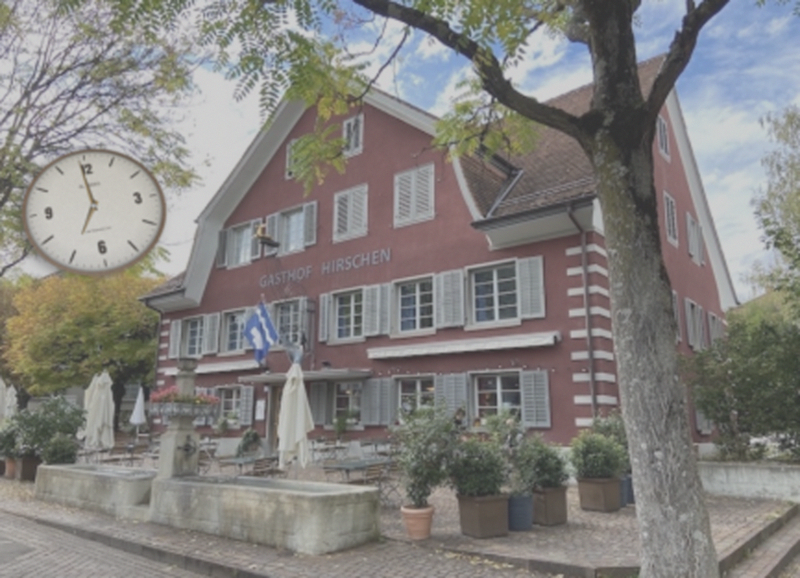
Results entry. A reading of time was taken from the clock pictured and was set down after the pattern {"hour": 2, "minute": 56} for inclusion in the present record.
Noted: {"hour": 6, "minute": 59}
